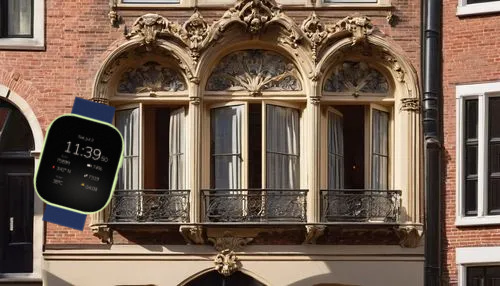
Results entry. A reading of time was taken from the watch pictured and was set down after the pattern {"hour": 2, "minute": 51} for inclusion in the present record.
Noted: {"hour": 11, "minute": 39}
